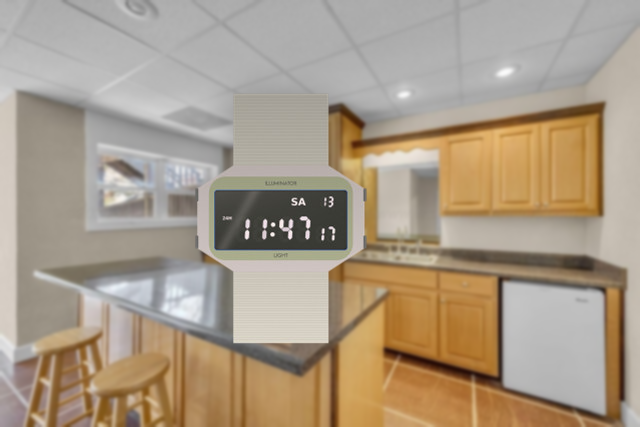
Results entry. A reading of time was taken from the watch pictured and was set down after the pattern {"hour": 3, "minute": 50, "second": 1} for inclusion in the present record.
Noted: {"hour": 11, "minute": 47, "second": 17}
